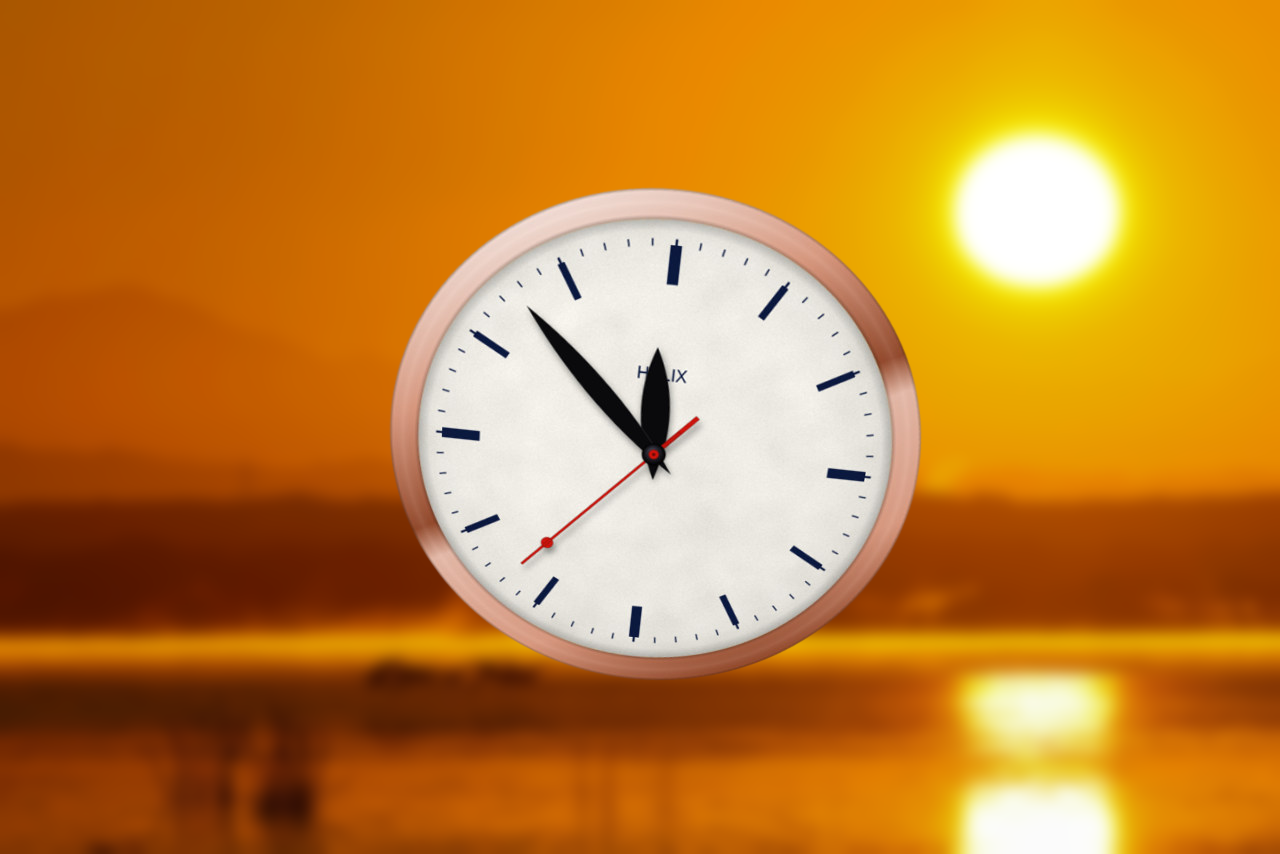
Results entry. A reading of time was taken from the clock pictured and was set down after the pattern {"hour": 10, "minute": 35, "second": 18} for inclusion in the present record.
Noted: {"hour": 11, "minute": 52, "second": 37}
